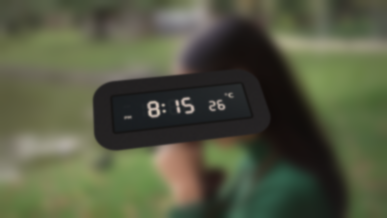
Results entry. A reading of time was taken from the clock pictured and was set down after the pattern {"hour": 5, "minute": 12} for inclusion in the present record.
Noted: {"hour": 8, "minute": 15}
